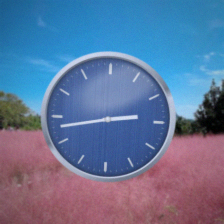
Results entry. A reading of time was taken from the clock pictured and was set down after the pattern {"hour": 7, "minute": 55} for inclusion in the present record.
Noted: {"hour": 2, "minute": 43}
